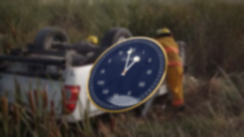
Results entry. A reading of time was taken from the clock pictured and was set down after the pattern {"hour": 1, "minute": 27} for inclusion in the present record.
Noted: {"hour": 12, "minute": 59}
